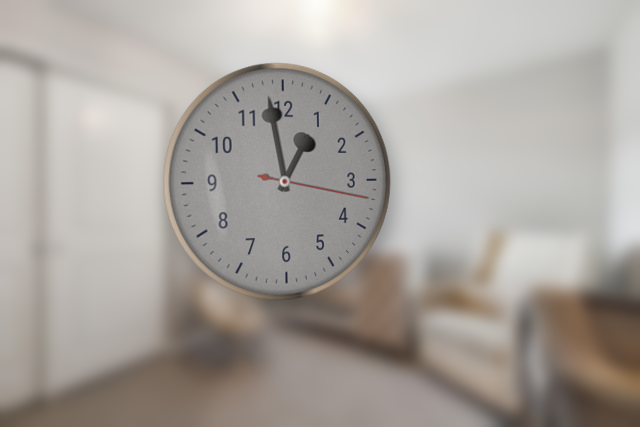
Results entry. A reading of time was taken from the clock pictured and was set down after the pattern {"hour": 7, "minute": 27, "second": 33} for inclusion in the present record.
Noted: {"hour": 12, "minute": 58, "second": 17}
